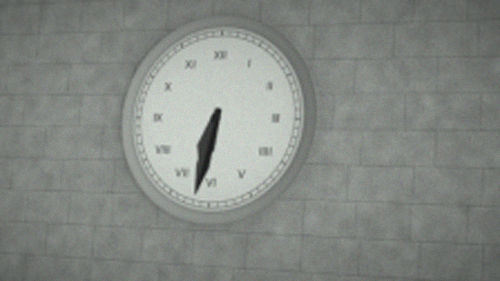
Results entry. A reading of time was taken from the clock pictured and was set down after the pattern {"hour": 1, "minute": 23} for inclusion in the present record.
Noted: {"hour": 6, "minute": 32}
